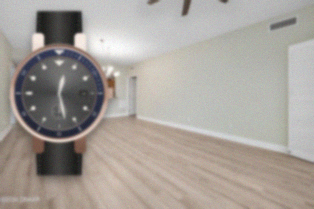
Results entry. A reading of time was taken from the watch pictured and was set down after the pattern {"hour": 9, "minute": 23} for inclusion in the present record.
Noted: {"hour": 12, "minute": 28}
